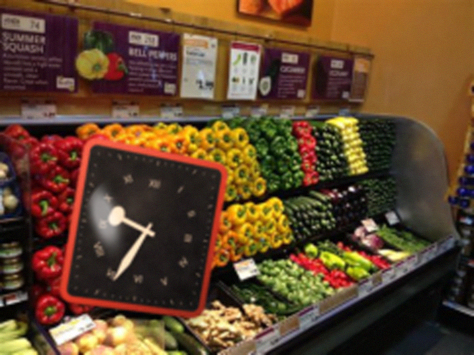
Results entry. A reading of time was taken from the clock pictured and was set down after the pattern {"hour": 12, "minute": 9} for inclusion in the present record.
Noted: {"hour": 9, "minute": 34}
